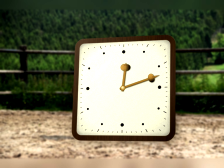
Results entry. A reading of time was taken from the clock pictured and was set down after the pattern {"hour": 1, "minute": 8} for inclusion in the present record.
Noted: {"hour": 12, "minute": 12}
